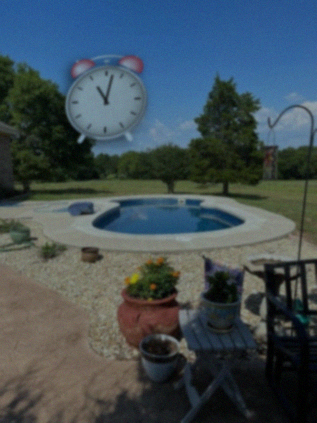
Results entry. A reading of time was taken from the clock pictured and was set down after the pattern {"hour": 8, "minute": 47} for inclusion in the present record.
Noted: {"hour": 11, "minute": 2}
